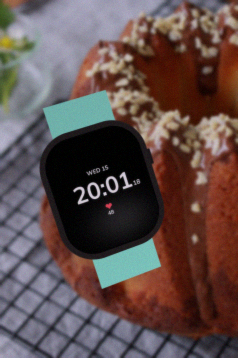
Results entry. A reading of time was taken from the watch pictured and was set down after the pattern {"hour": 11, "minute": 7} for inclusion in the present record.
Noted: {"hour": 20, "minute": 1}
